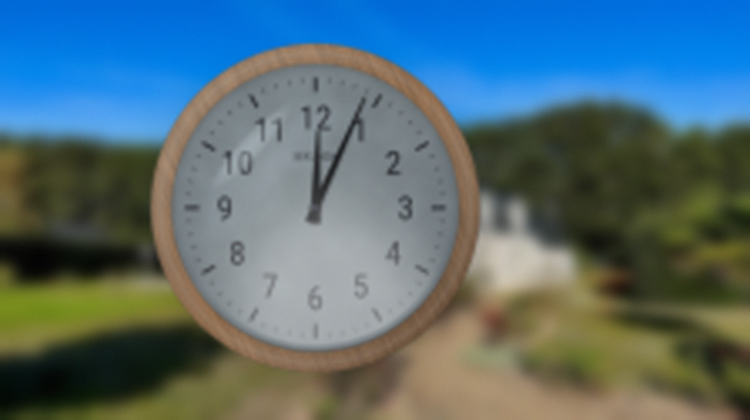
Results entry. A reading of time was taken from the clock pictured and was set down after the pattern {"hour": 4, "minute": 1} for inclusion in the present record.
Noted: {"hour": 12, "minute": 4}
